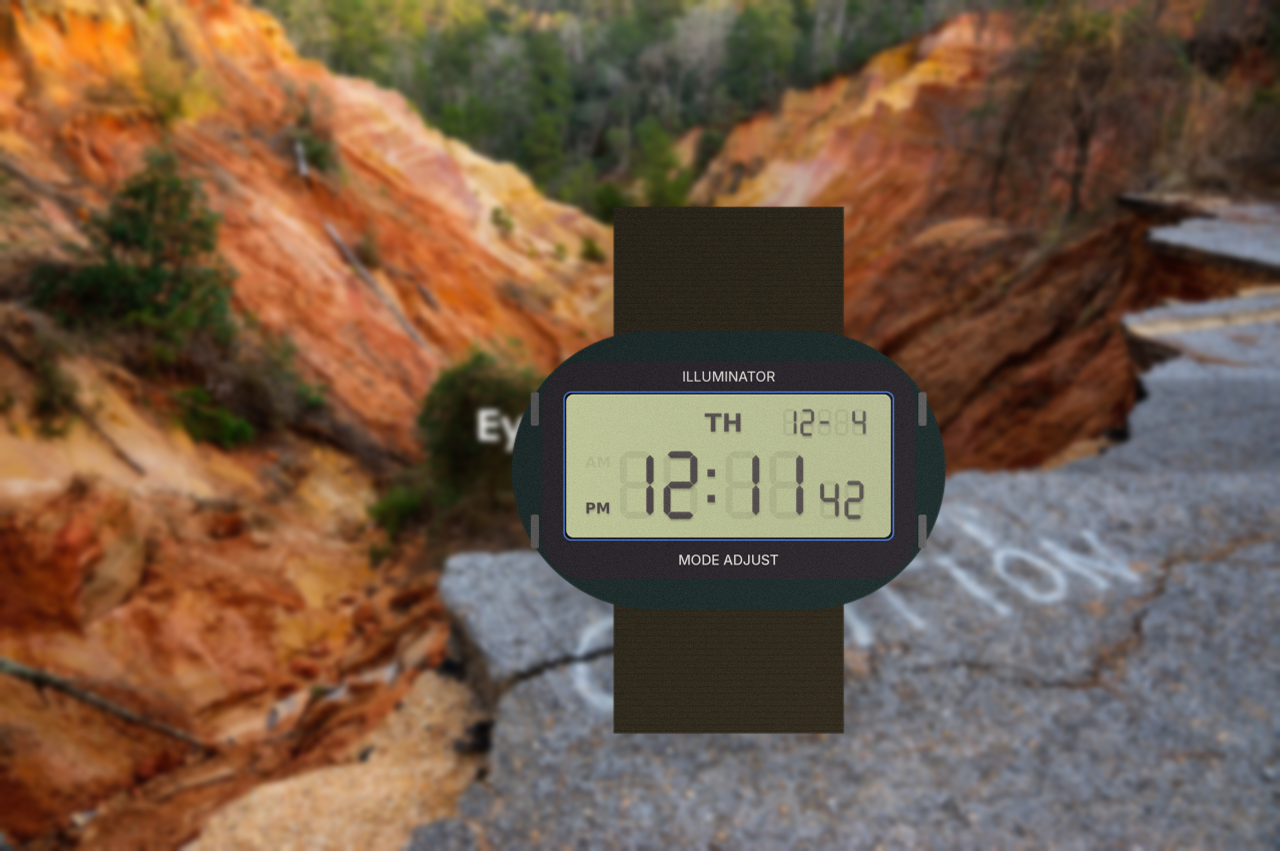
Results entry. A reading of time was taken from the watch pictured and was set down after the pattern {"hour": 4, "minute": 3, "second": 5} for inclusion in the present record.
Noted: {"hour": 12, "minute": 11, "second": 42}
